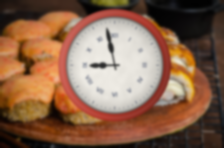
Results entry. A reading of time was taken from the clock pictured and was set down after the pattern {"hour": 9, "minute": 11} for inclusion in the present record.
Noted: {"hour": 8, "minute": 58}
